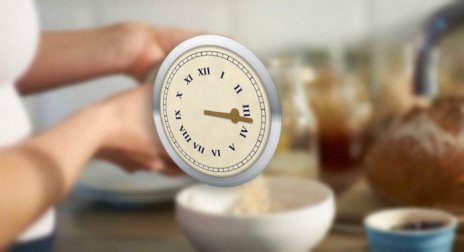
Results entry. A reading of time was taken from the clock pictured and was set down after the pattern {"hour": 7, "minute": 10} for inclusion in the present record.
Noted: {"hour": 3, "minute": 17}
